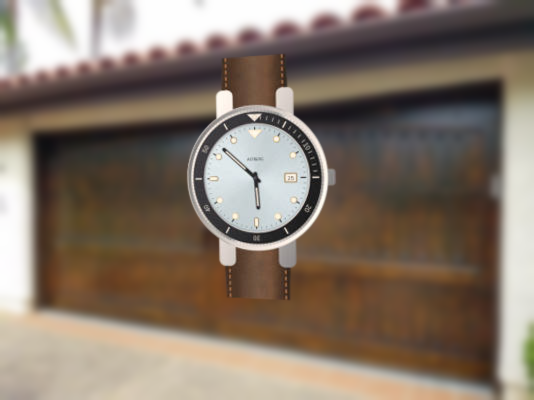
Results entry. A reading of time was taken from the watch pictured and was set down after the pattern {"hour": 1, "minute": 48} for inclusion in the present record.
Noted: {"hour": 5, "minute": 52}
